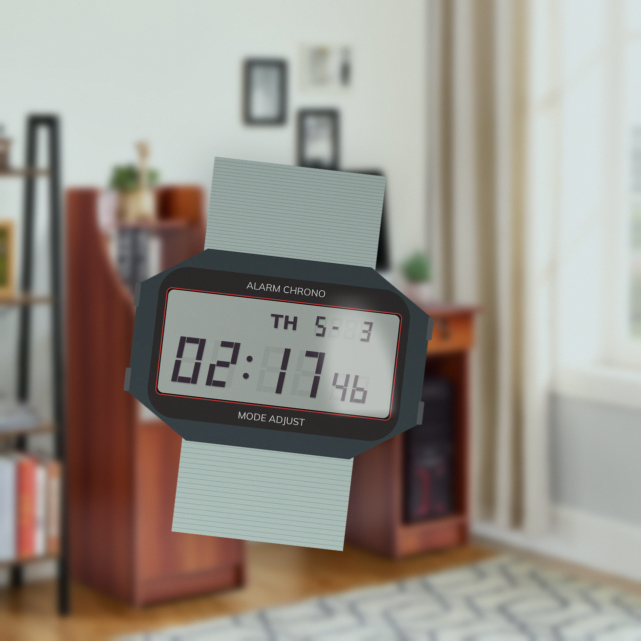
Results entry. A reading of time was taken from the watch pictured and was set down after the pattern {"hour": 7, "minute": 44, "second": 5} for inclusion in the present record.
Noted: {"hour": 2, "minute": 17, "second": 46}
